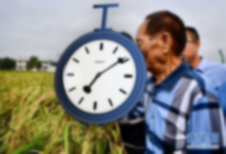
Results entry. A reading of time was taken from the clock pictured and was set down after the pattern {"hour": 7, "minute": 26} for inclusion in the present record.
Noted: {"hour": 7, "minute": 9}
